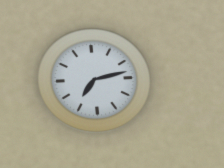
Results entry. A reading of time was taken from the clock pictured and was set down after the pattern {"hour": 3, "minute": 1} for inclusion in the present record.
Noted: {"hour": 7, "minute": 13}
